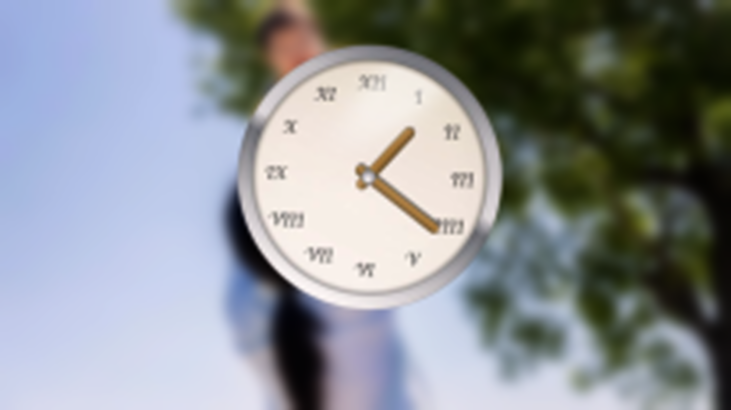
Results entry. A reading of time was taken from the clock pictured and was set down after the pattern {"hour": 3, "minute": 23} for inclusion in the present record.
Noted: {"hour": 1, "minute": 21}
